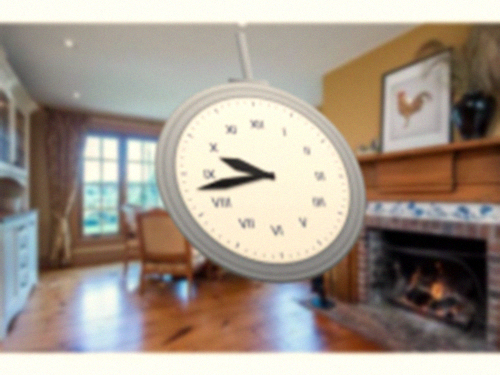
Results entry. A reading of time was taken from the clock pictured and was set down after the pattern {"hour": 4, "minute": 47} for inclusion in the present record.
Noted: {"hour": 9, "minute": 43}
